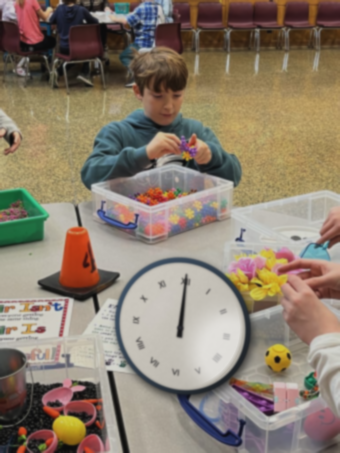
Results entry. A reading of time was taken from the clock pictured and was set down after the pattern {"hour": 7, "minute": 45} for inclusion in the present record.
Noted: {"hour": 12, "minute": 0}
